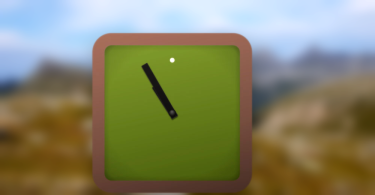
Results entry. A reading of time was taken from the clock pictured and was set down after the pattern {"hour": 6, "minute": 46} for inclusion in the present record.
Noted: {"hour": 10, "minute": 55}
